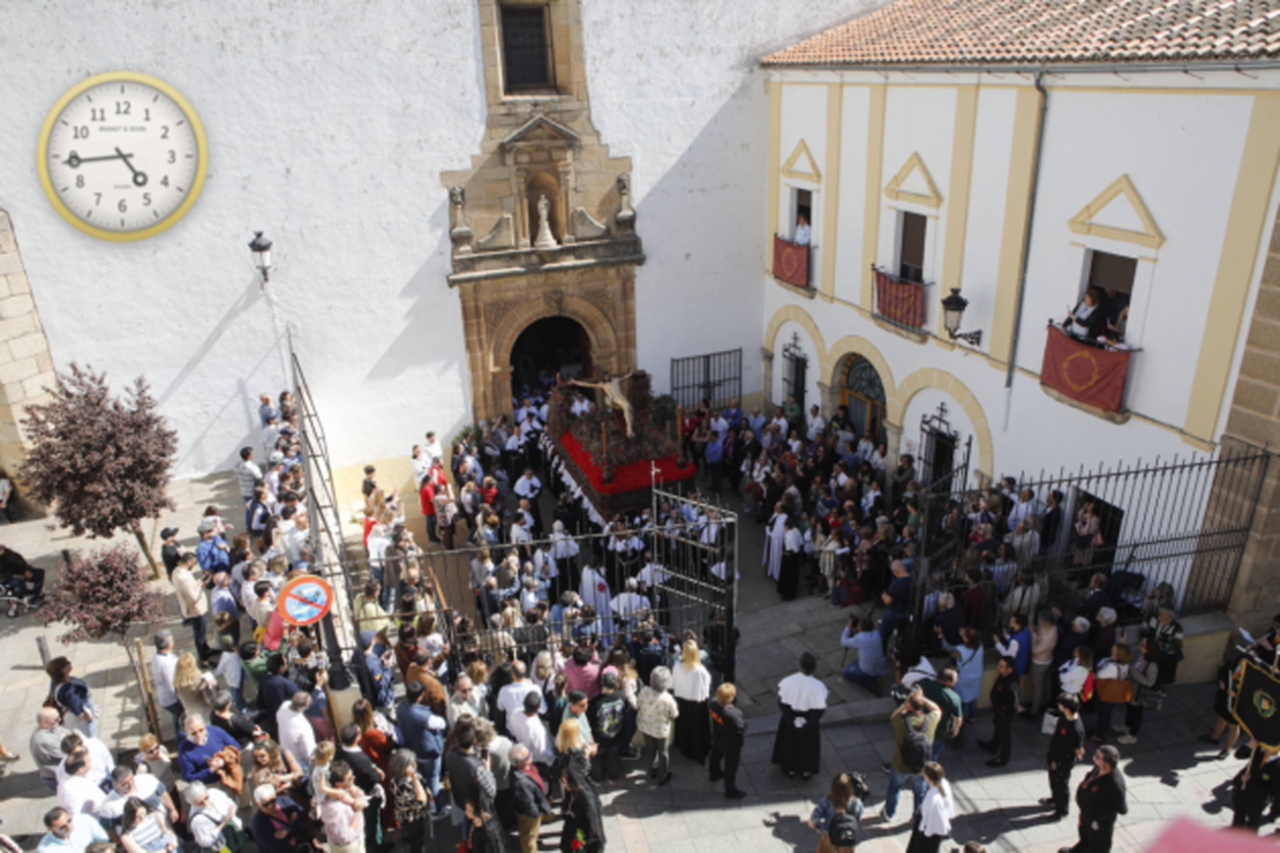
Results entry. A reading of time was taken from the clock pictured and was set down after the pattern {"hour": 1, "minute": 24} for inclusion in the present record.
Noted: {"hour": 4, "minute": 44}
